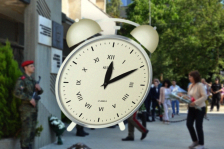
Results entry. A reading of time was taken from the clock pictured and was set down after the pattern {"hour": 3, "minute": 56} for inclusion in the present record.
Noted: {"hour": 12, "minute": 10}
